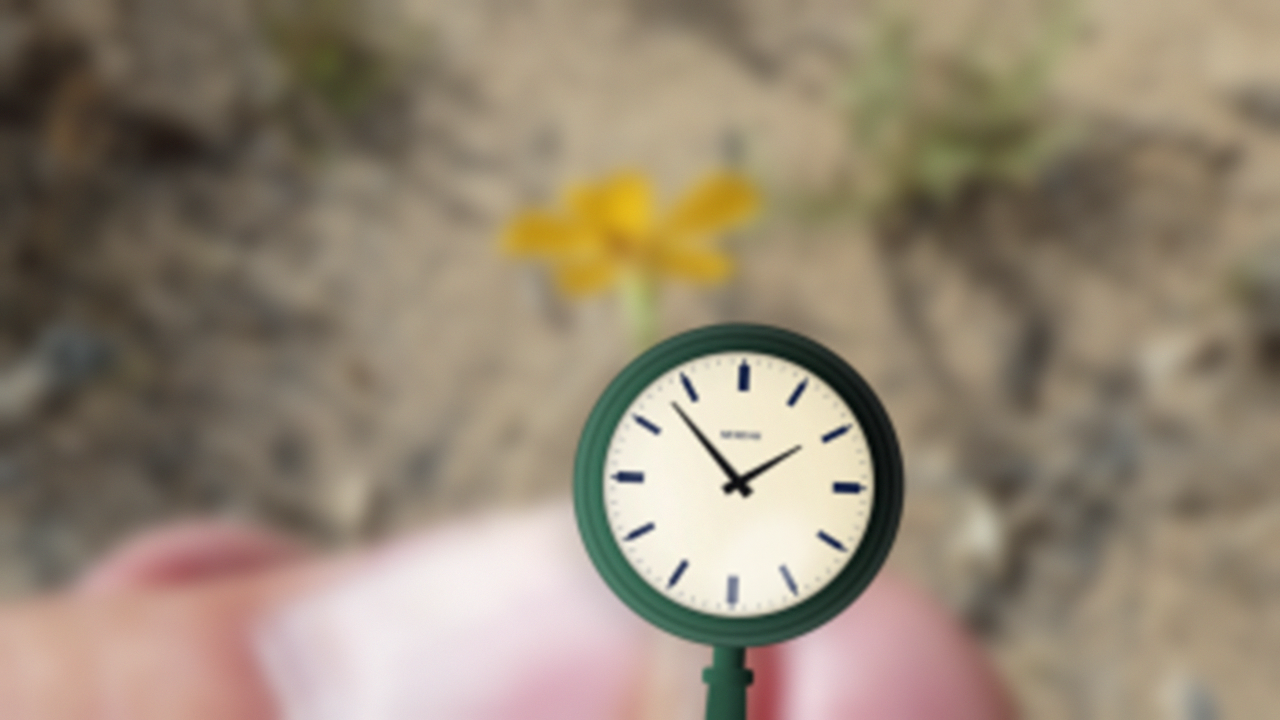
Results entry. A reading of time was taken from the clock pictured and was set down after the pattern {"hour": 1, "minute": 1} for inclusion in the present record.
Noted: {"hour": 1, "minute": 53}
